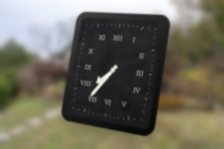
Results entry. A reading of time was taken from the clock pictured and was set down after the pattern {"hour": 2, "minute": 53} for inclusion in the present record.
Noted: {"hour": 7, "minute": 36}
